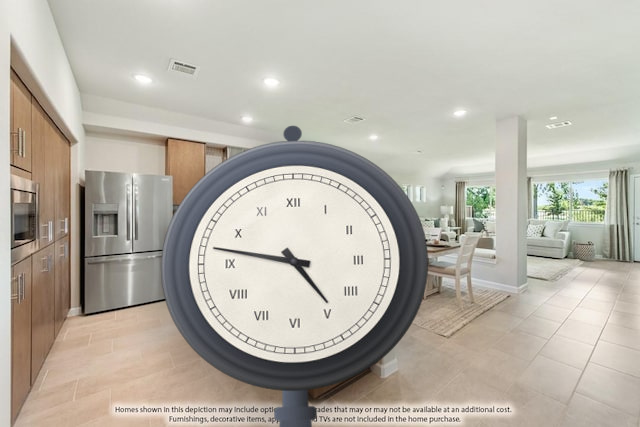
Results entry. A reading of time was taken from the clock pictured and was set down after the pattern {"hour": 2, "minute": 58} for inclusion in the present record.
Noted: {"hour": 4, "minute": 47}
